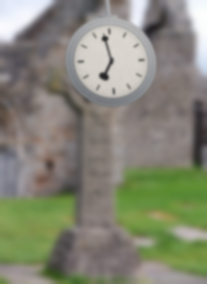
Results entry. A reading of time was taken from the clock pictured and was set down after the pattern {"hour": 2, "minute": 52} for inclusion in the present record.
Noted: {"hour": 6, "minute": 58}
